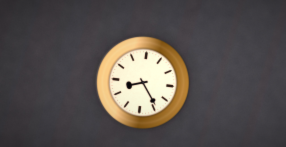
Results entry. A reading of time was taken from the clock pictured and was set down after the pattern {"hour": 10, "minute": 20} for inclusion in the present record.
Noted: {"hour": 8, "minute": 24}
